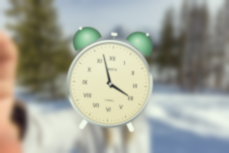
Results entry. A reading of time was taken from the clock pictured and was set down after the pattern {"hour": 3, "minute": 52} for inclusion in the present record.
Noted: {"hour": 3, "minute": 57}
